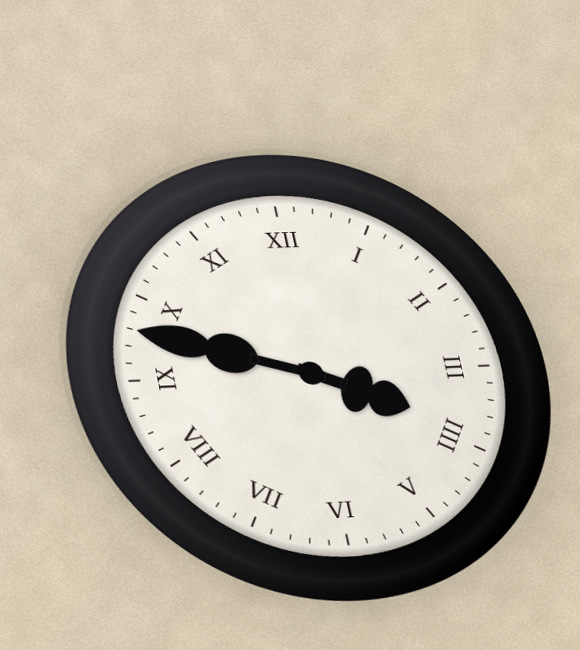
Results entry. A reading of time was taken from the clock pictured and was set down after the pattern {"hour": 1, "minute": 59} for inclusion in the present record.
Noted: {"hour": 3, "minute": 48}
